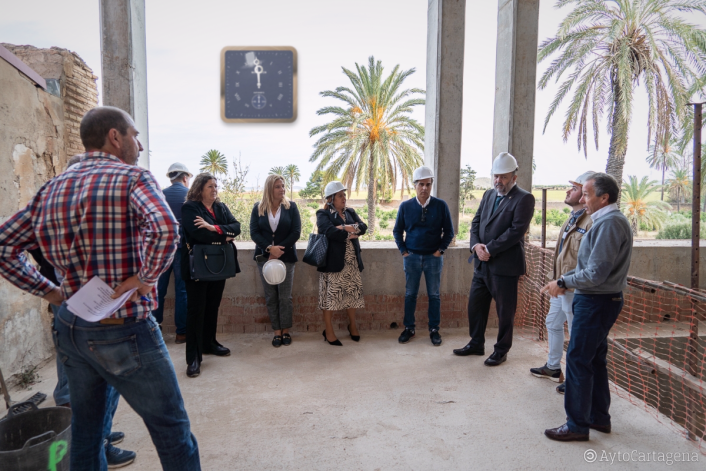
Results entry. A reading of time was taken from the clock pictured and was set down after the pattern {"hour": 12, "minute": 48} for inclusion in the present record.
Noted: {"hour": 11, "minute": 59}
